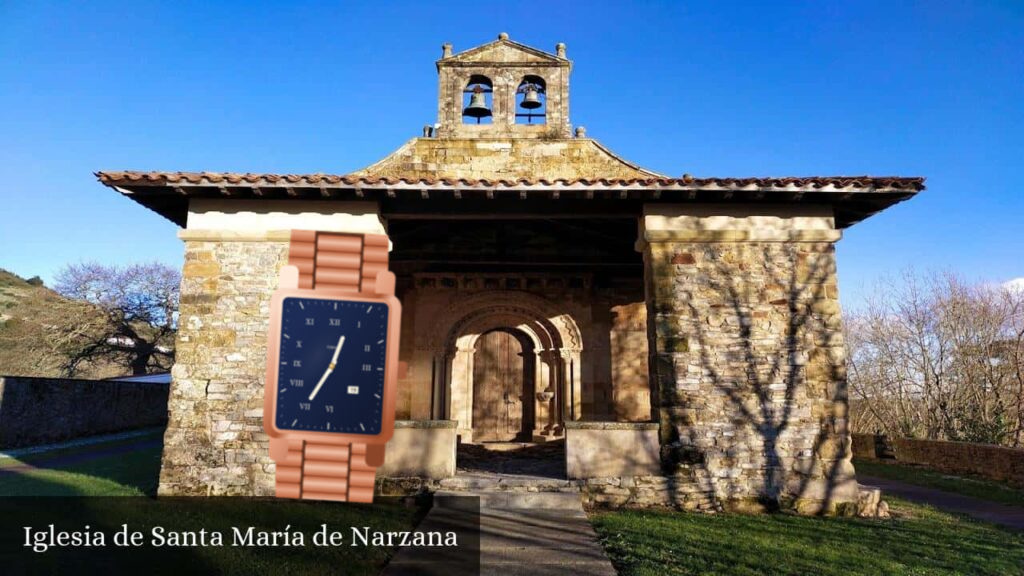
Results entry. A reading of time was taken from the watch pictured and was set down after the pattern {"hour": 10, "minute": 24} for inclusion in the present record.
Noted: {"hour": 12, "minute": 35}
